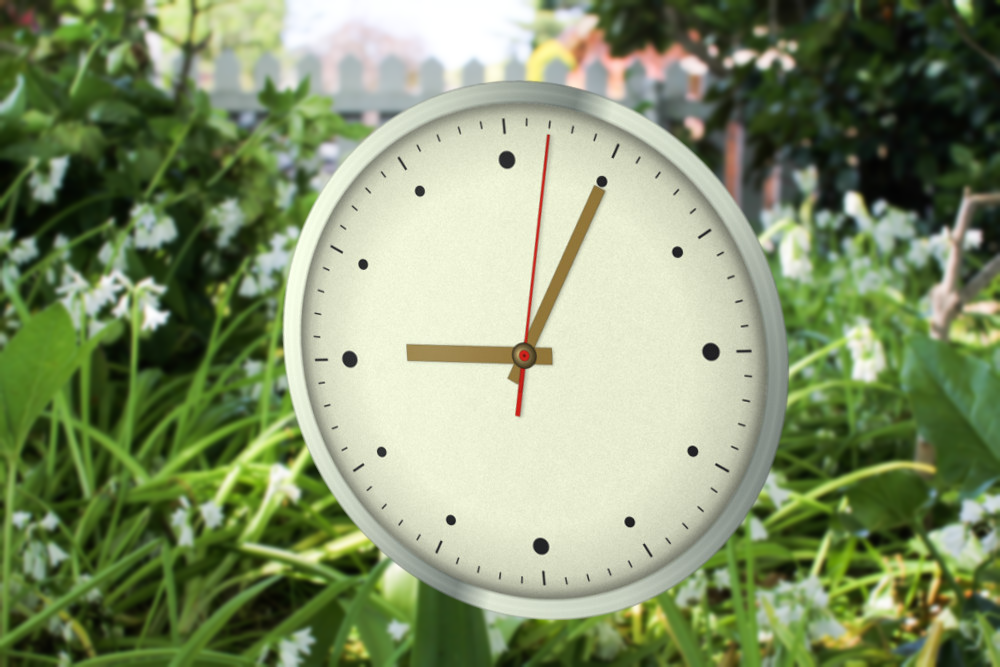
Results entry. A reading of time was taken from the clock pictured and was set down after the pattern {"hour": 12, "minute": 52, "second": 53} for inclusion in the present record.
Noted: {"hour": 9, "minute": 5, "second": 2}
